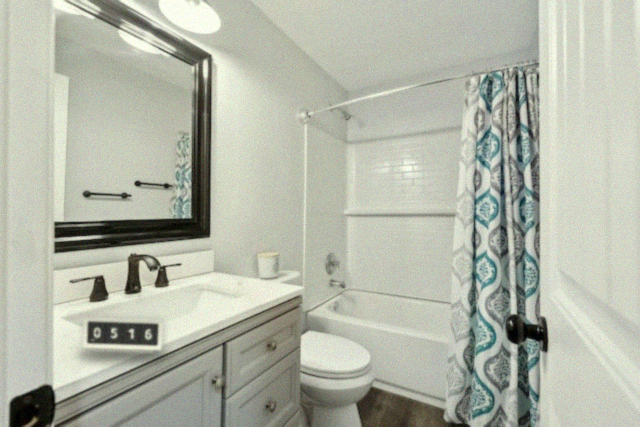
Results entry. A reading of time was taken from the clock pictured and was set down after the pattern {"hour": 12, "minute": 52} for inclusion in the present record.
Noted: {"hour": 5, "minute": 16}
